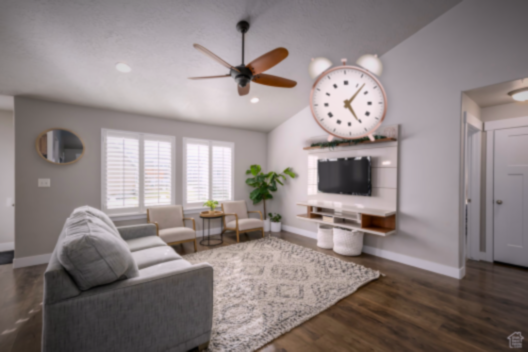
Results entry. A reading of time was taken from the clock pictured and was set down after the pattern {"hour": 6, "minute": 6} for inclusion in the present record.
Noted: {"hour": 5, "minute": 7}
